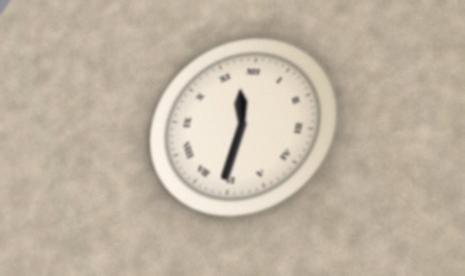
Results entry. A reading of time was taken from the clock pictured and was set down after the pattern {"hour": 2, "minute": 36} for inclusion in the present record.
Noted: {"hour": 11, "minute": 31}
